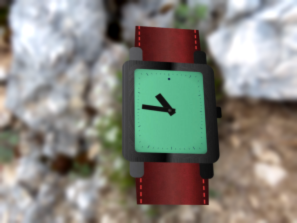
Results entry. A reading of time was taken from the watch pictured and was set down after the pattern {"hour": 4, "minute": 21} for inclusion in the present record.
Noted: {"hour": 10, "minute": 46}
